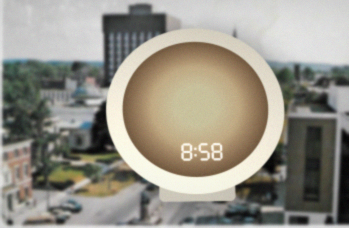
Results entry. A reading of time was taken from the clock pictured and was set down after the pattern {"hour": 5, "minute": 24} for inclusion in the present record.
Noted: {"hour": 8, "minute": 58}
